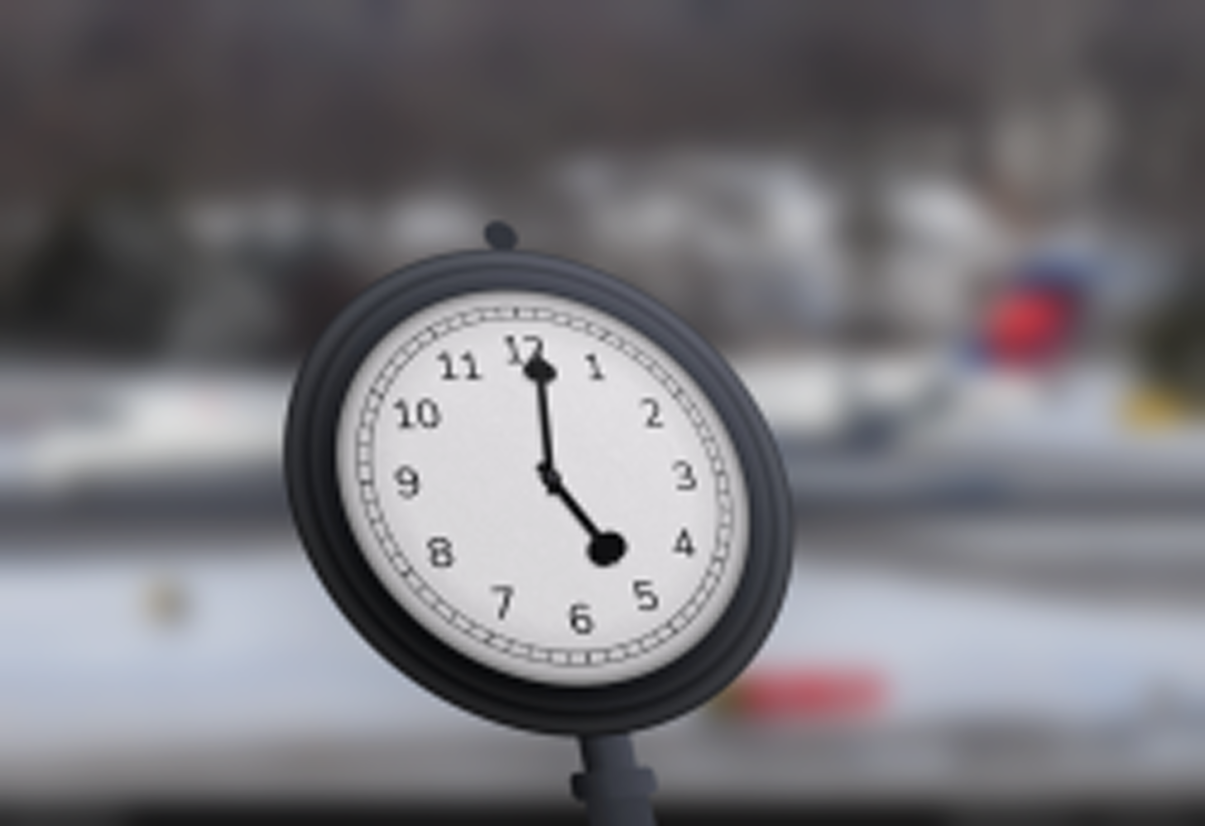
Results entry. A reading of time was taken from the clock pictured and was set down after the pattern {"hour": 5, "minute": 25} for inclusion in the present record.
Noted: {"hour": 5, "minute": 1}
